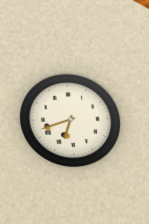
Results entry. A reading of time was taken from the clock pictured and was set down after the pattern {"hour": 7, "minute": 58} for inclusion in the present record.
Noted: {"hour": 6, "minute": 42}
